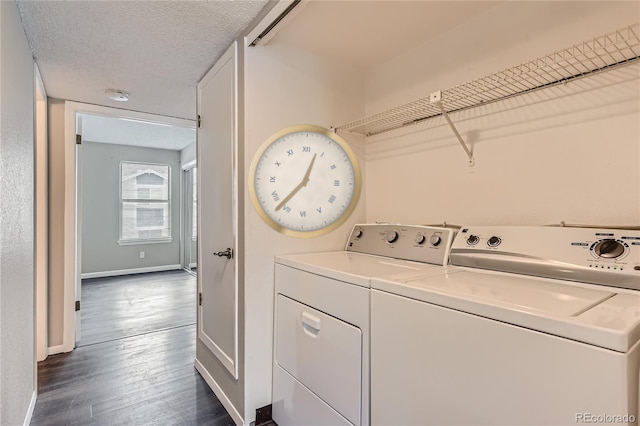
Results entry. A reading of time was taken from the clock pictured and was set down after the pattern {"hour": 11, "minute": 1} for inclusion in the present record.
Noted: {"hour": 12, "minute": 37}
